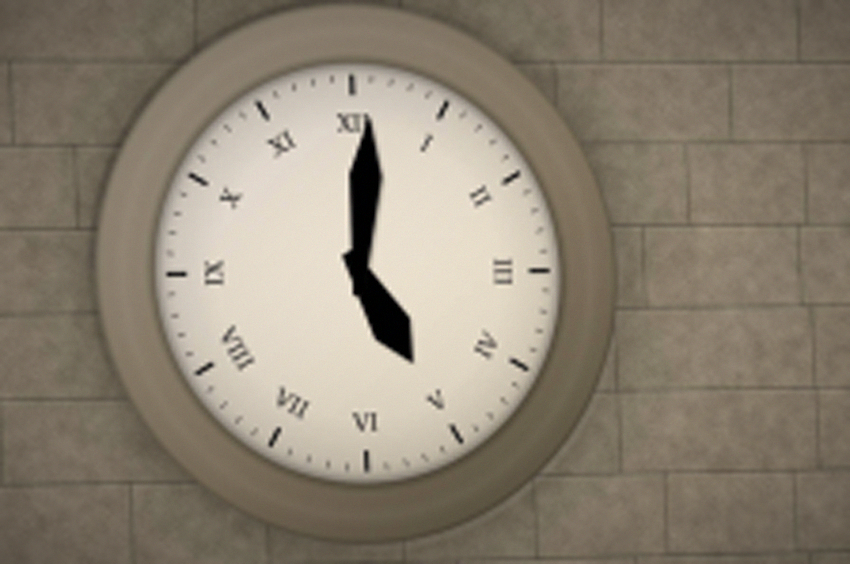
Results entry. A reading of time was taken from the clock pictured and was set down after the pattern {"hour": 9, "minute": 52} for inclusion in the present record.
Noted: {"hour": 5, "minute": 1}
